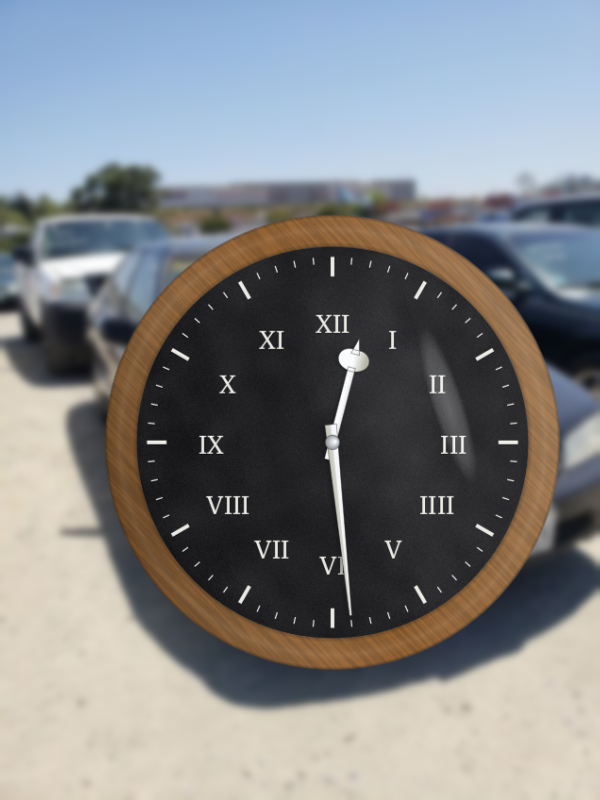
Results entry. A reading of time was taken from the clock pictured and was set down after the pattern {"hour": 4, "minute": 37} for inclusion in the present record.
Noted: {"hour": 12, "minute": 29}
